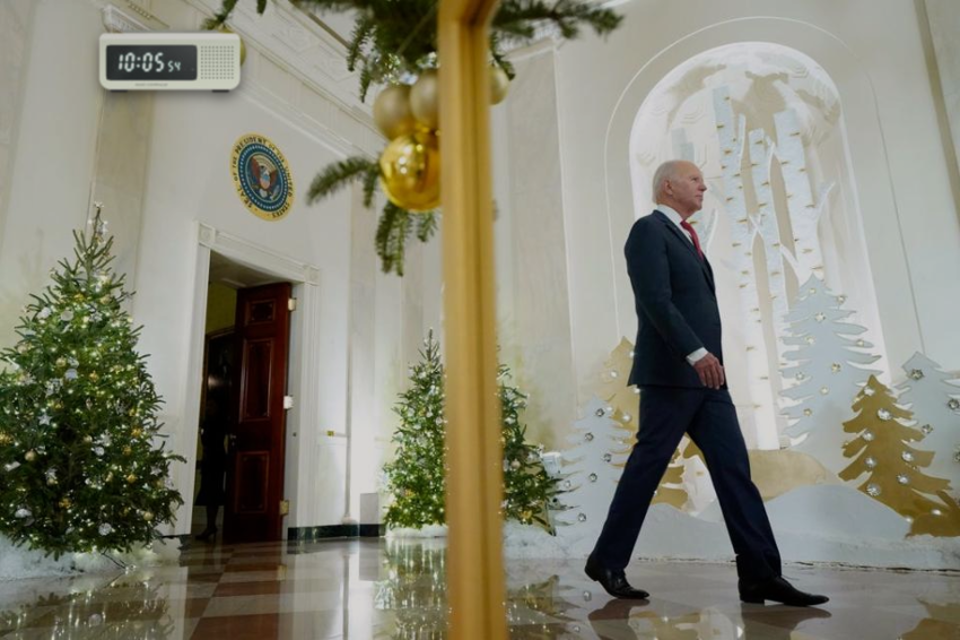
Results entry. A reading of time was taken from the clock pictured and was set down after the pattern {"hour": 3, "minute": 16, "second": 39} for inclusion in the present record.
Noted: {"hour": 10, "minute": 5, "second": 54}
